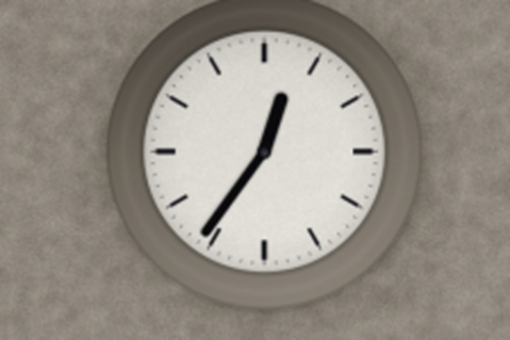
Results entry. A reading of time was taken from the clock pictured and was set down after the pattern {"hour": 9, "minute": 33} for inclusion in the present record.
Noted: {"hour": 12, "minute": 36}
